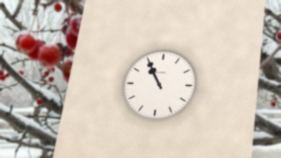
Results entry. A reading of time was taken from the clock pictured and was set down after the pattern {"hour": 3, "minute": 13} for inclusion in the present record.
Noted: {"hour": 10, "minute": 55}
